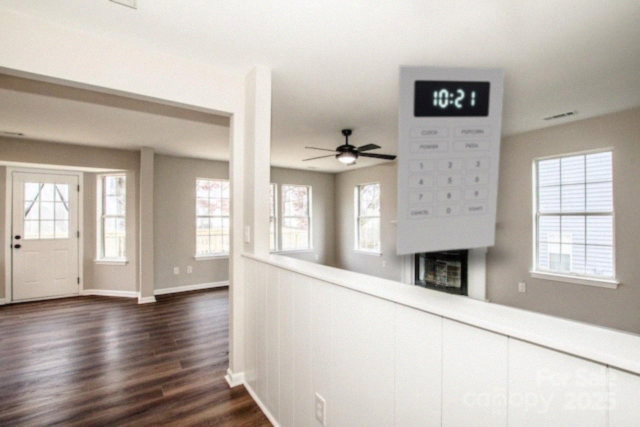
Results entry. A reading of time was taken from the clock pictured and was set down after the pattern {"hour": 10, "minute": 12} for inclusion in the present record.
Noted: {"hour": 10, "minute": 21}
